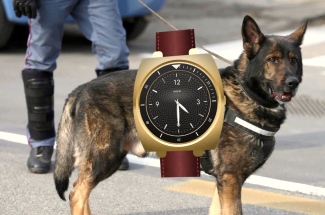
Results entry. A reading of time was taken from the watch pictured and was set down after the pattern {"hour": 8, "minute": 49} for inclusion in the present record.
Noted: {"hour": 4, "minute": 30}
